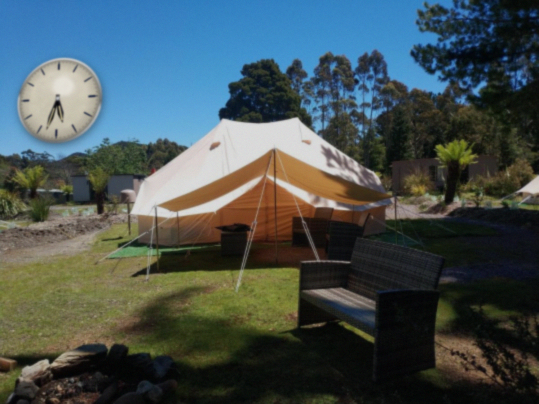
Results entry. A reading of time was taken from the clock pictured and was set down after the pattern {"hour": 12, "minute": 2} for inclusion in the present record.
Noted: {"hour": 5, "minute": 33}
